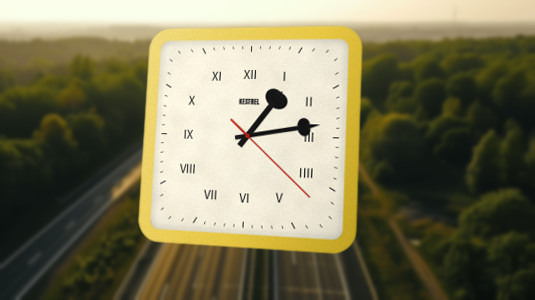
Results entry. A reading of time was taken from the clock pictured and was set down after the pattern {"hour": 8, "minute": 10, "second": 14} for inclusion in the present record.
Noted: {"hour": 1, "minute": 13, "second": 22}
